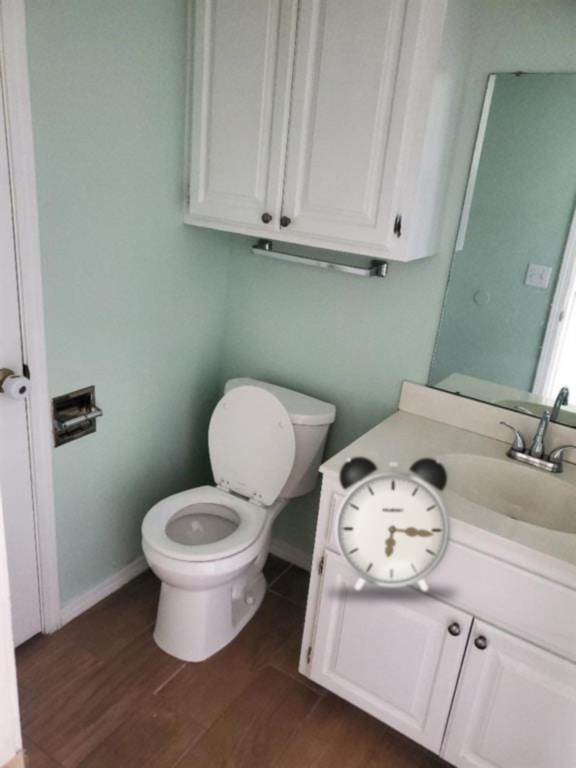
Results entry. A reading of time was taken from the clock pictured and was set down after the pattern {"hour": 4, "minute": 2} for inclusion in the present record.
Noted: {"hour": 6, "minute": 16}
